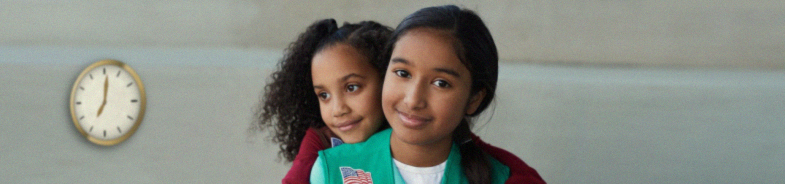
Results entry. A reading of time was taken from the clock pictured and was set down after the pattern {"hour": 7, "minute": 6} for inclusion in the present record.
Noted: {"hour": 7, "minute": 1}
